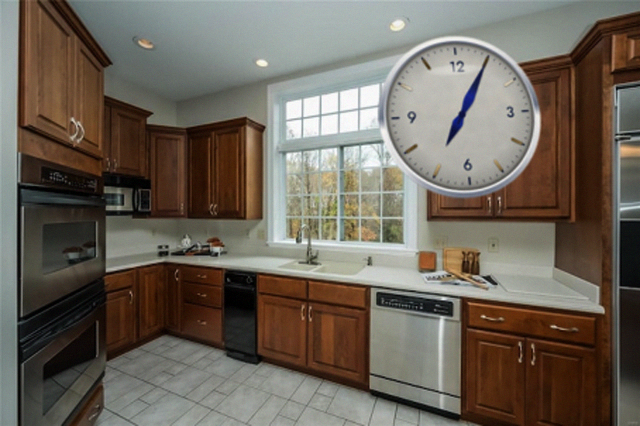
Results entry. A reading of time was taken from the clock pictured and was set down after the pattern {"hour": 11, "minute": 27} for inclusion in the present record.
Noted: {"hour": 7, "minute": 5}
